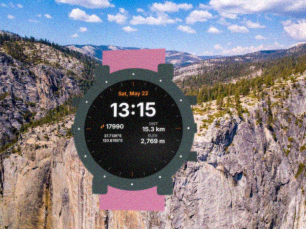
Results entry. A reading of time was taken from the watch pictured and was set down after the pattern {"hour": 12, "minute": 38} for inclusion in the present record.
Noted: {"hour": 13, "minute": 15}
